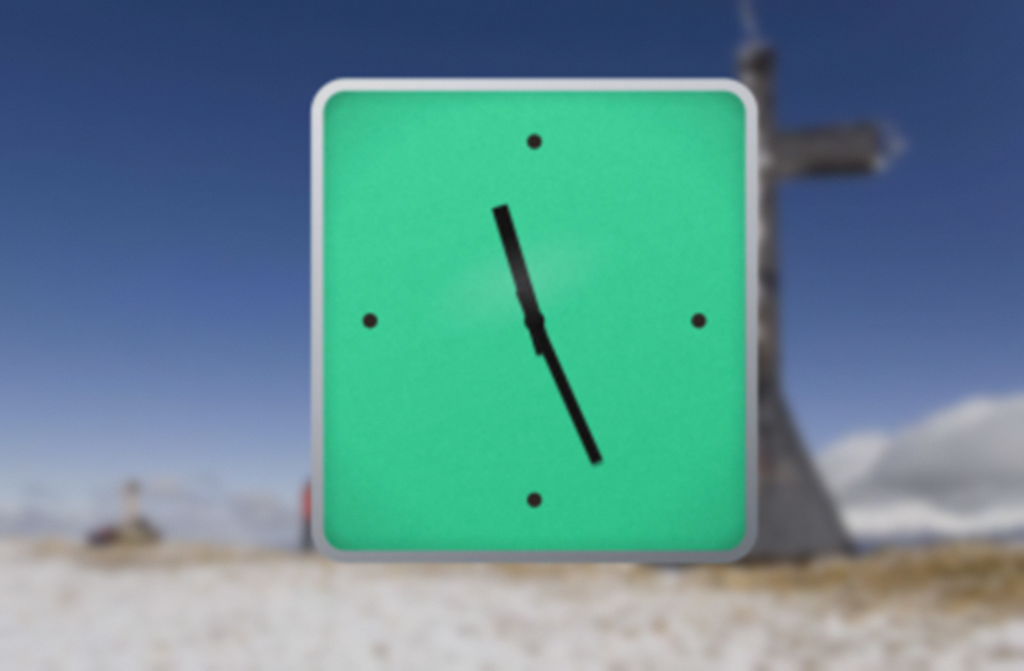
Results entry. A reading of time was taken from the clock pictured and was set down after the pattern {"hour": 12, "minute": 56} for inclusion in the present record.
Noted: {"hour": 11, "minute": 26}
